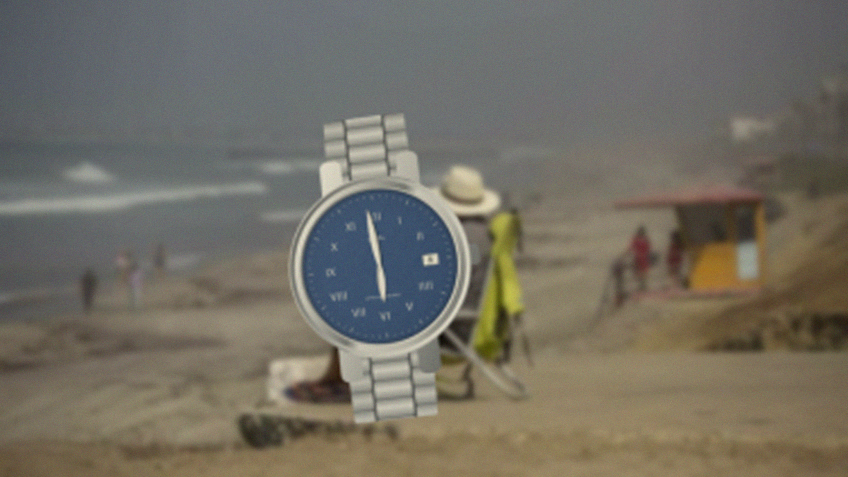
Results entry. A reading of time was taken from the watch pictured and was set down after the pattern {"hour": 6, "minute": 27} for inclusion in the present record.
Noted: {"hour": 5, "minute": 59}
